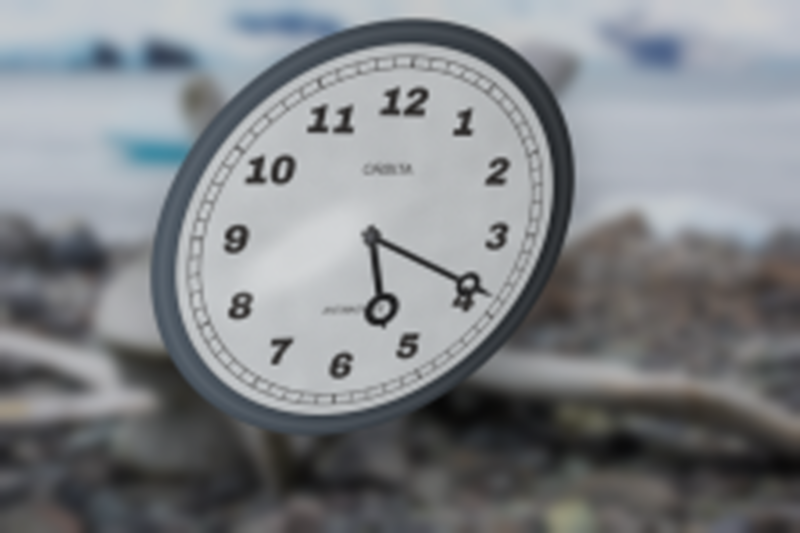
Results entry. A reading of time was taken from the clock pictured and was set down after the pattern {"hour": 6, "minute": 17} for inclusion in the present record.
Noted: {"hour": 5, "minute": 19}
